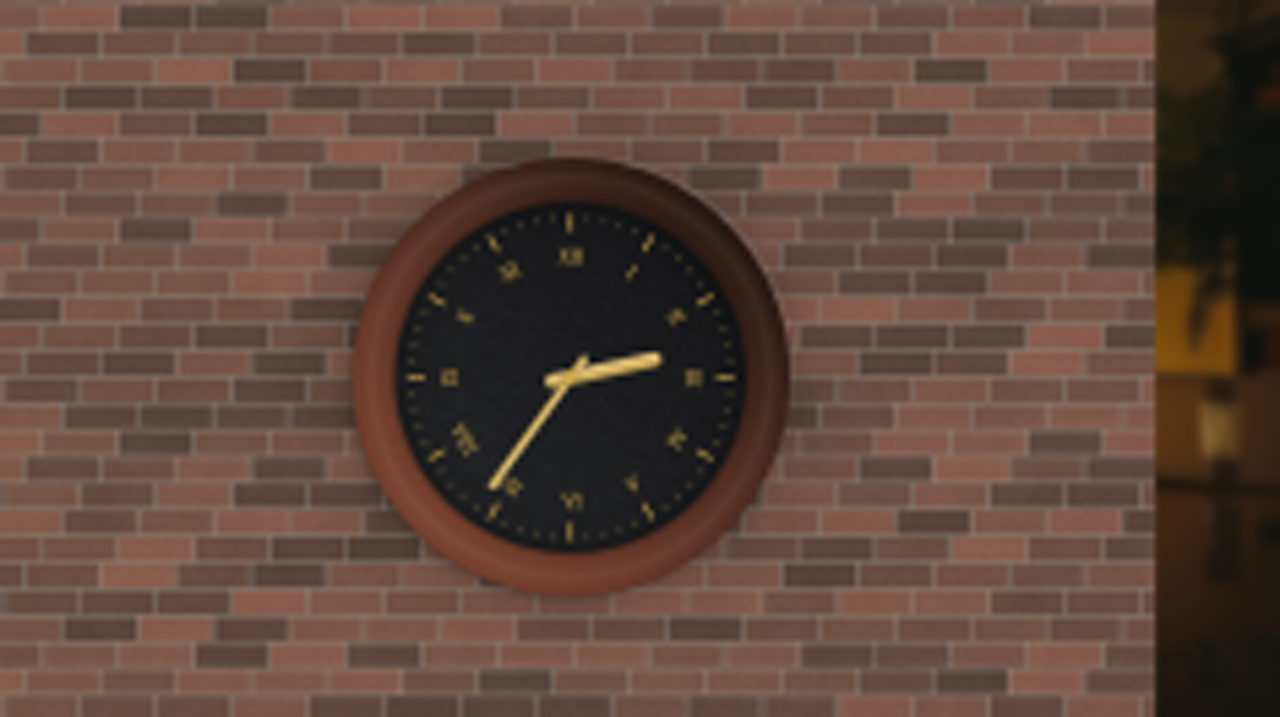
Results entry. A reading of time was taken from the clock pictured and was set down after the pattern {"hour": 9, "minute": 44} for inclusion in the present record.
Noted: {"hour": 2, "minute": 36}
